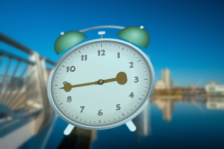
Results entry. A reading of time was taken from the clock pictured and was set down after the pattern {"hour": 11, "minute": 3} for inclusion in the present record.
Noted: {"hour": 2, "minute": 44}
